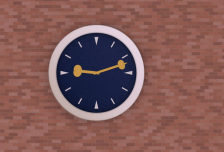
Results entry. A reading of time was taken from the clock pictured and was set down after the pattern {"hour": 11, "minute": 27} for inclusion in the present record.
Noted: {"hour": 9, "minute": 12}
